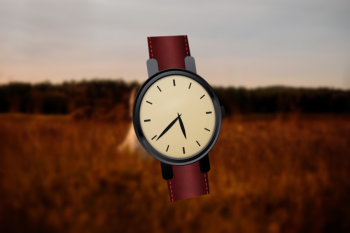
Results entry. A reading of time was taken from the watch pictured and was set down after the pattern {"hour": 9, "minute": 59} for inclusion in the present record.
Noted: {"hour": 5, "minute": 39}
